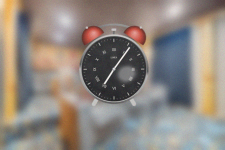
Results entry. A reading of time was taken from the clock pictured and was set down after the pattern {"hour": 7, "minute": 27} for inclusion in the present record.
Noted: {"hour": 7, "minute": 6}
